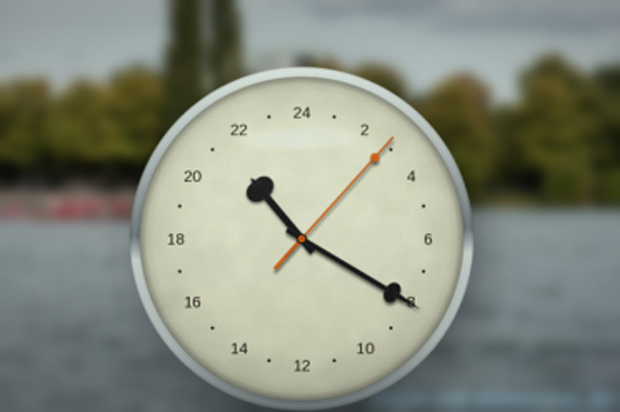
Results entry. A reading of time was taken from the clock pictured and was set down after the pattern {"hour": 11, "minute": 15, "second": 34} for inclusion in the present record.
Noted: {"hour": 21, "minute": 20, "second": 7}
